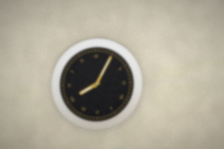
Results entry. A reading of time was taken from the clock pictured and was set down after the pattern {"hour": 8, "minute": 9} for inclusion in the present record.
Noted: {"hour": 8, "minute": 5}
